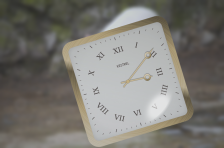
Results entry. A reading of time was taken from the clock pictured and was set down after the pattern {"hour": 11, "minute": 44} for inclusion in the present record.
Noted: {"hour": 3, "minute": 9}
